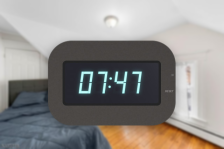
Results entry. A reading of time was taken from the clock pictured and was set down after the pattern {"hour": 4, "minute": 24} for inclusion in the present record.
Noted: {"hour": 7, "minute": 47}
